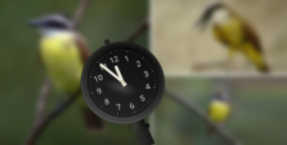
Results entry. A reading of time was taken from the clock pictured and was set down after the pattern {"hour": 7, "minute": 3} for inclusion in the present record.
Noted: {"hour": 11, "minute": 55}
